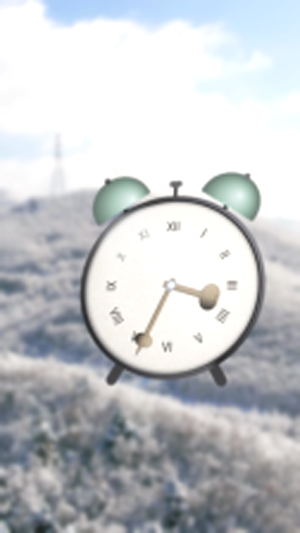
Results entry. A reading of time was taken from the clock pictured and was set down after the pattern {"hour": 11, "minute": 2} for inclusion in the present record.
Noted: {"hour": 3, "minute": 34}
